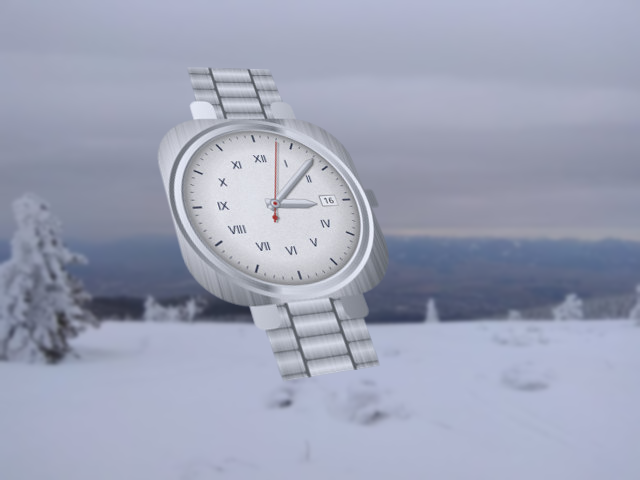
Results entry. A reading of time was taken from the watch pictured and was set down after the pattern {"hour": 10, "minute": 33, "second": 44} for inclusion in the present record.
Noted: {"hour": 3, "minute": 8, "second": 3}
